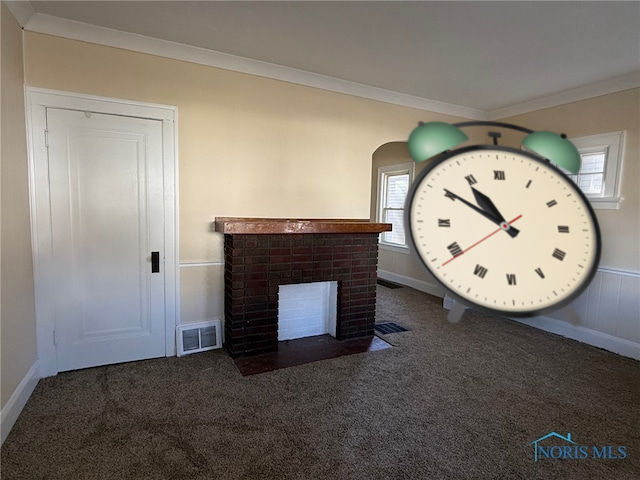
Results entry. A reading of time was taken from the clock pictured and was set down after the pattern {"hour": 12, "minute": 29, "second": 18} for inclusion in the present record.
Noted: {"hour": 10, "minute": 50, "second": 39}
